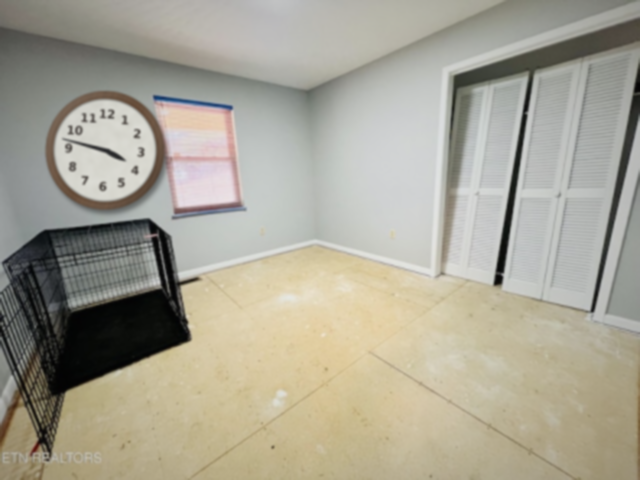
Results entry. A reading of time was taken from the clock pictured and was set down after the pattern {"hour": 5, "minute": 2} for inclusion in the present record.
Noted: {"hour": 3, "minute": 47}
